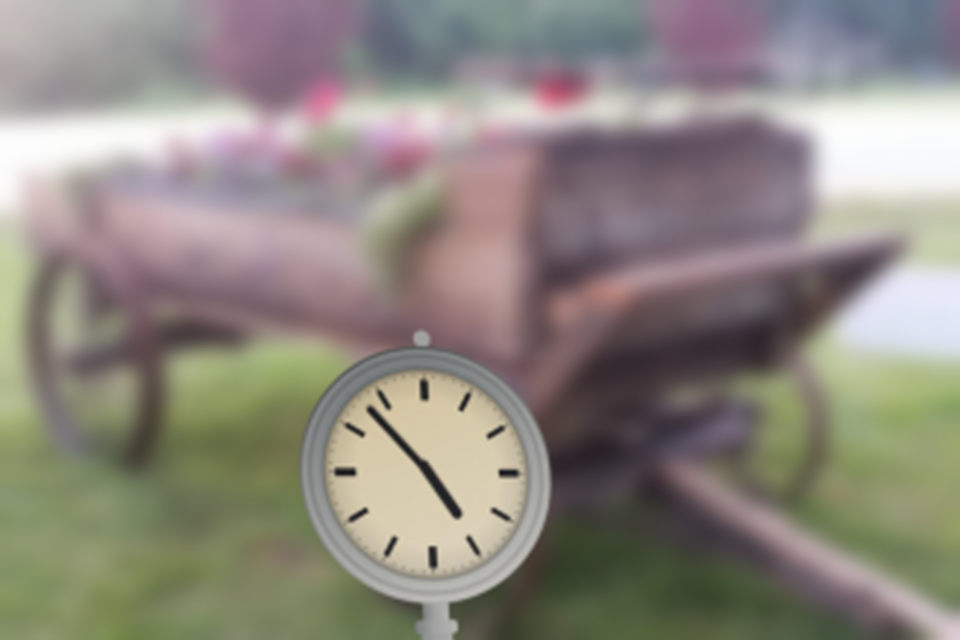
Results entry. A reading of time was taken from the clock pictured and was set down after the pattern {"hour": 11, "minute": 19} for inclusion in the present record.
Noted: {"hour": 4, "minute": 53}
